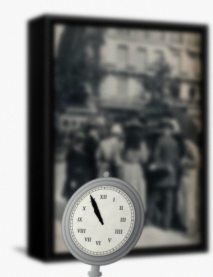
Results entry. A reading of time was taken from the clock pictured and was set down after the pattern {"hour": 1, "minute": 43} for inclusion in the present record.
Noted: {"hour": 10, "minute": 55}
